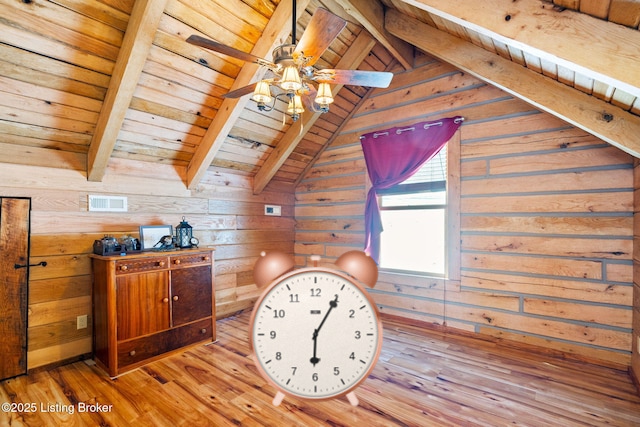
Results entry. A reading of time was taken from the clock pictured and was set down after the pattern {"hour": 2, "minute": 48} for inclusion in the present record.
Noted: {"hour": 6, "minute": 5}
